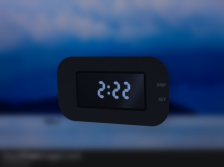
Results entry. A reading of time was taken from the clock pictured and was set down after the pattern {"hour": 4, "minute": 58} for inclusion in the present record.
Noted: {"hour": 2, "minute": 22}
